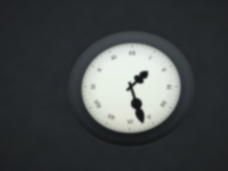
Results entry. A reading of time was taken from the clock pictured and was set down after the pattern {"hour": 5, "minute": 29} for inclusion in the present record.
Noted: {"hour": 1, "minute": 27}
